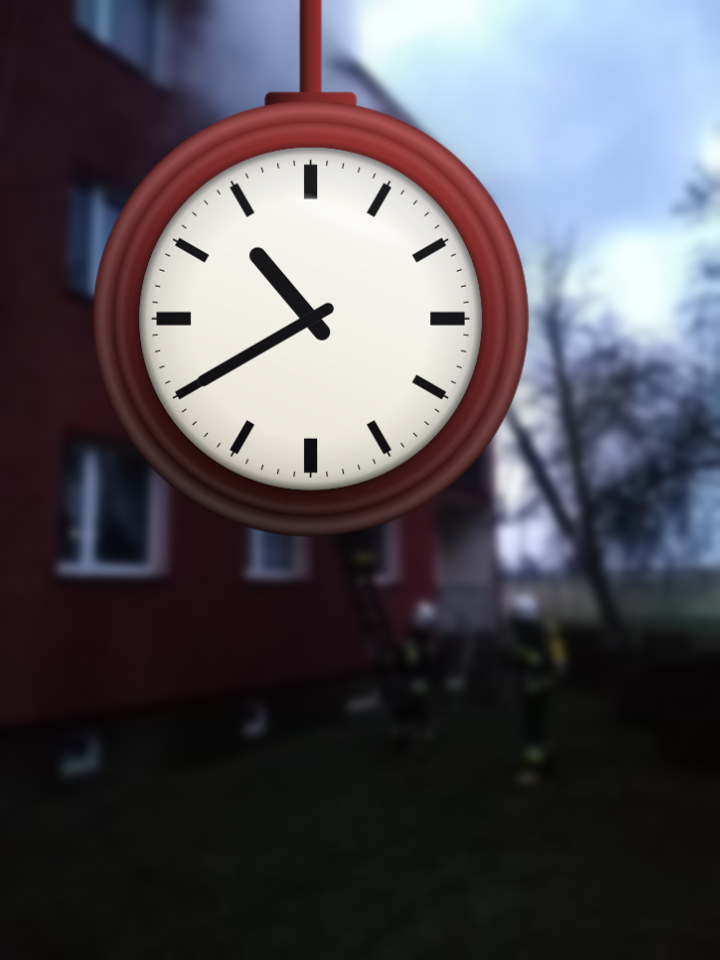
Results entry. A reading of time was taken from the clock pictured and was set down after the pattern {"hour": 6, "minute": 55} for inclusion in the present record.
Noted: {"hour": 10, "minute": 40}
